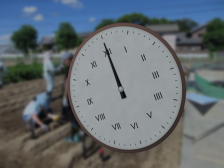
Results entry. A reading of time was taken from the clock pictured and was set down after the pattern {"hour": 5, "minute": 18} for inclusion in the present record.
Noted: {"hour": 12, "minute": 0}
